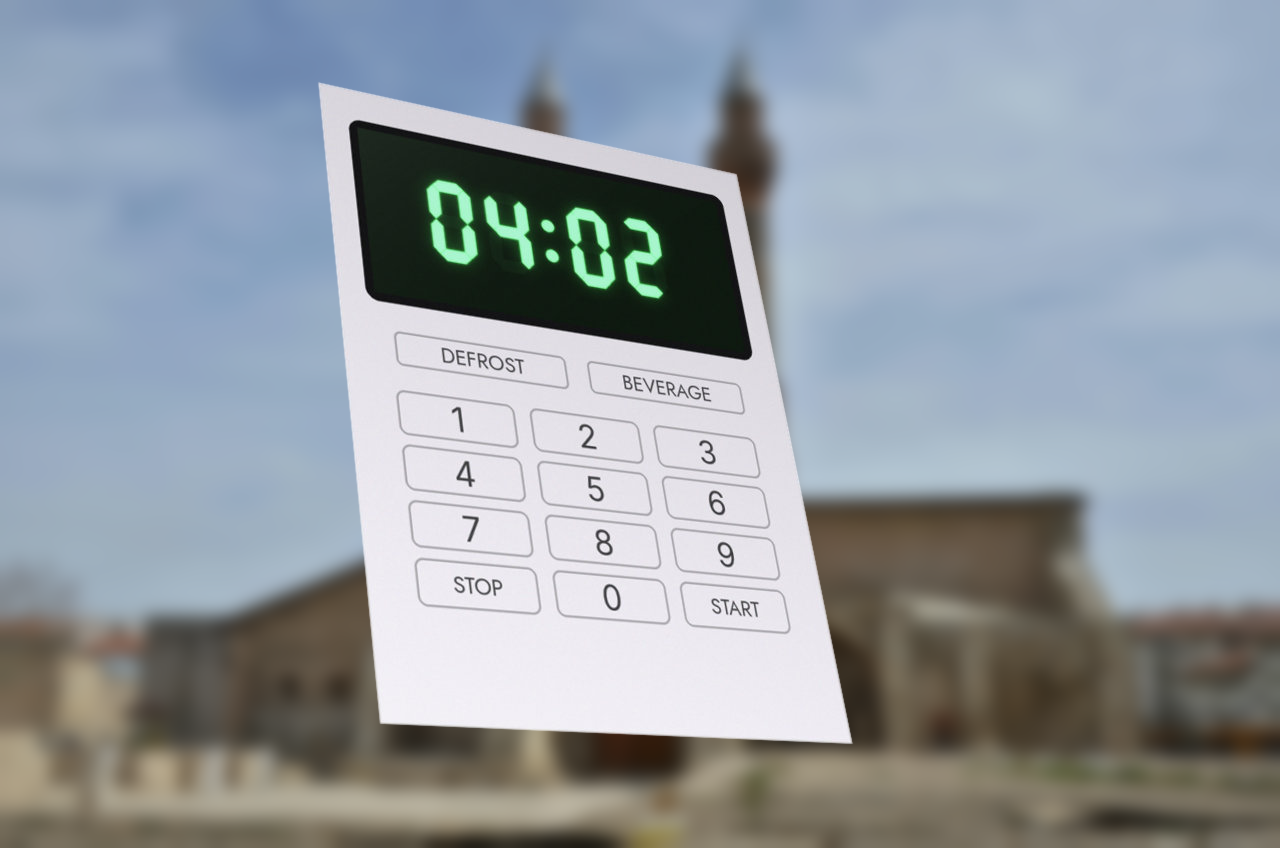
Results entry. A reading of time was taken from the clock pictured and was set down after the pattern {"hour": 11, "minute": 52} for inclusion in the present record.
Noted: {"hour": 4, "minute": 2}
